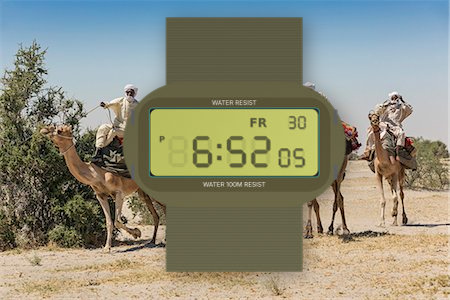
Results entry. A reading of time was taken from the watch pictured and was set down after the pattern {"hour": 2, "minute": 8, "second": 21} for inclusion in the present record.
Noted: {"hour": 6, "minute": 52, "second": 5}
